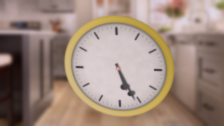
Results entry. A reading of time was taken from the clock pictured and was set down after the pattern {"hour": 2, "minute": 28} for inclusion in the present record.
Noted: {"hour": 5, "minute": 26}
